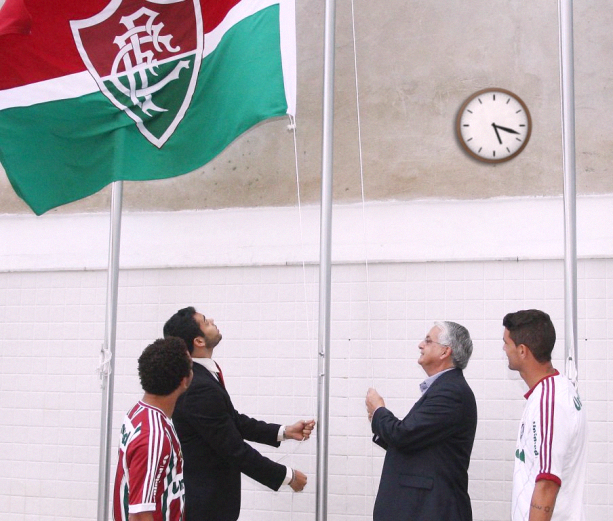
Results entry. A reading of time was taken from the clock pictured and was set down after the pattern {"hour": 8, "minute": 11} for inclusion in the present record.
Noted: {"hour": 5, "minute": 18}
